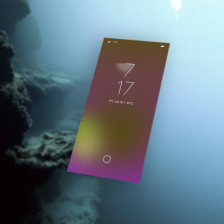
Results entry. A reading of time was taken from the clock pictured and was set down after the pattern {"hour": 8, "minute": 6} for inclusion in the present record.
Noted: {"hour": 7, "minute": 17}
